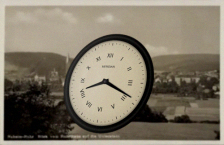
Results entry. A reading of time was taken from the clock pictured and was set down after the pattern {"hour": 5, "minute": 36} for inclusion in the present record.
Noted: {"hour": 8, "minute": 19}
